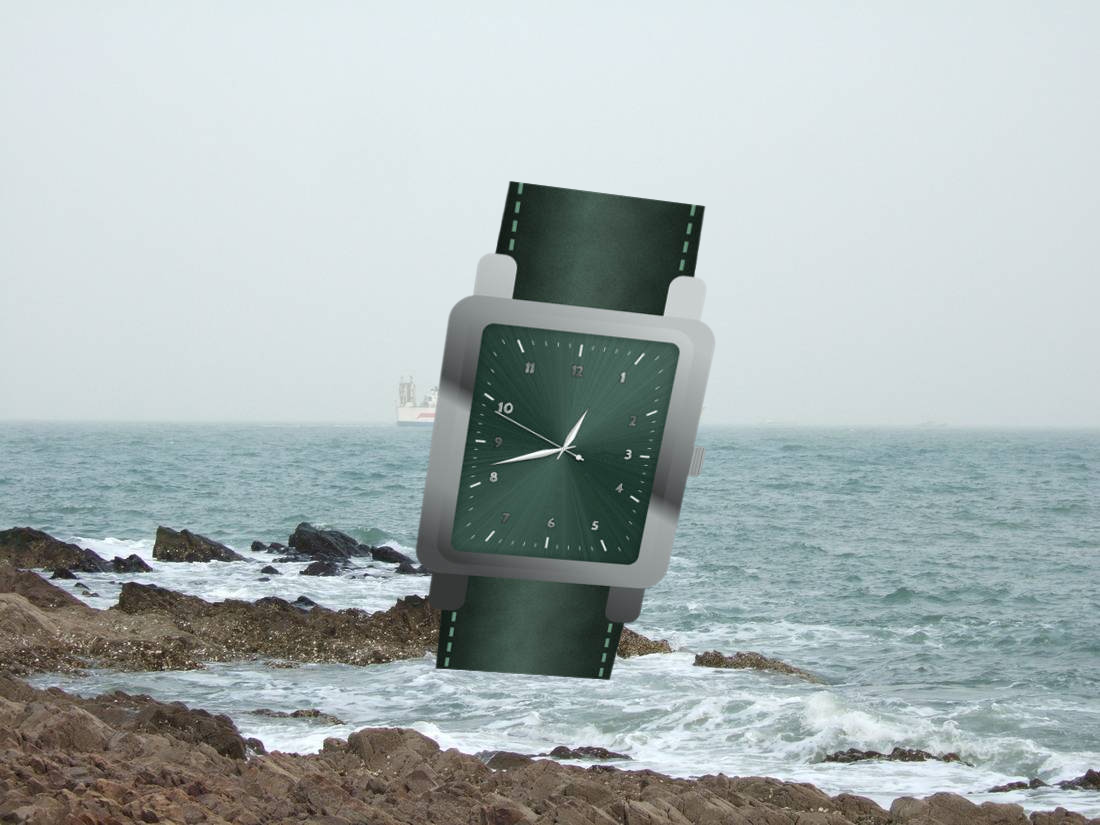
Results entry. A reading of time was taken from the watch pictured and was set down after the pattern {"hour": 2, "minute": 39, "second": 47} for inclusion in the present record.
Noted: {"hour": 12, "minute": 41, "second": 49}
